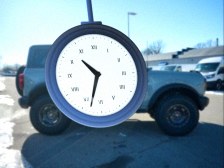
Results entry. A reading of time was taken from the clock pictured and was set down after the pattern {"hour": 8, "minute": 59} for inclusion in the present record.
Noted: {"hour": 10, "minute": 33}
